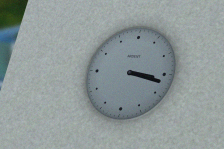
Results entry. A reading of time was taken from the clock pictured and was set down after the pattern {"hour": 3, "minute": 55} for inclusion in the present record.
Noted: {"hour": 3, "minute": 17}
